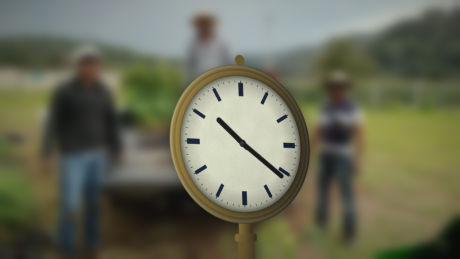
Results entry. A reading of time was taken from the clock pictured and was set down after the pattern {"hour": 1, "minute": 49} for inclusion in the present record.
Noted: {"hour": 10, "minute": 21}
